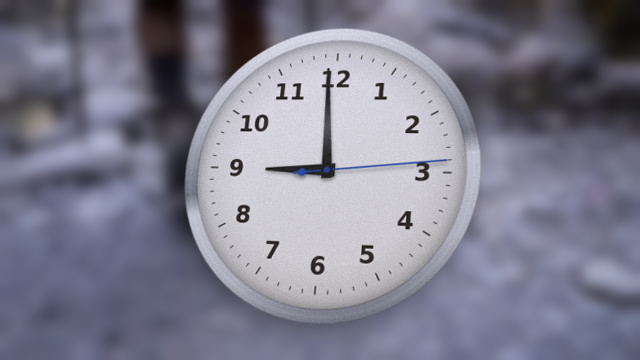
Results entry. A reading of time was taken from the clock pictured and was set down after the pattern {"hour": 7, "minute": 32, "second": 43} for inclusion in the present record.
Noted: {"hour": 8, "minute": 59, "second": 14}
